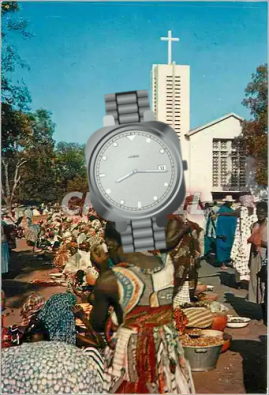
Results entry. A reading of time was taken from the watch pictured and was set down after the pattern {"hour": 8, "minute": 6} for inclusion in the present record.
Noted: {"hour": 8, "minute": 16}
